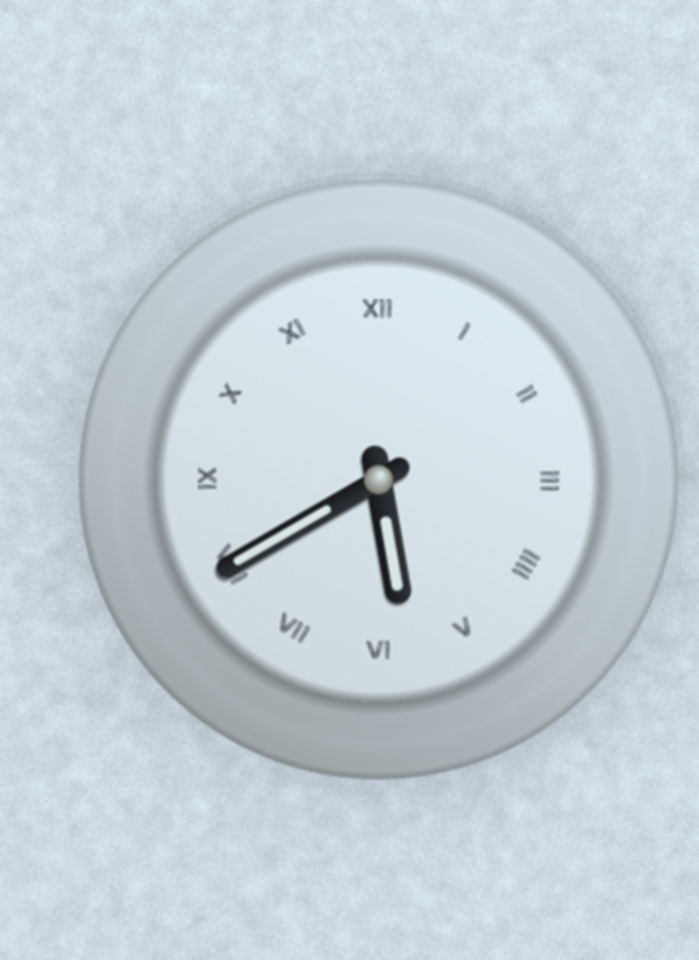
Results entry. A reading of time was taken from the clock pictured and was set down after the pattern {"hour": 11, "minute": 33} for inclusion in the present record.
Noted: {"hour": 5, "minute": 40}
